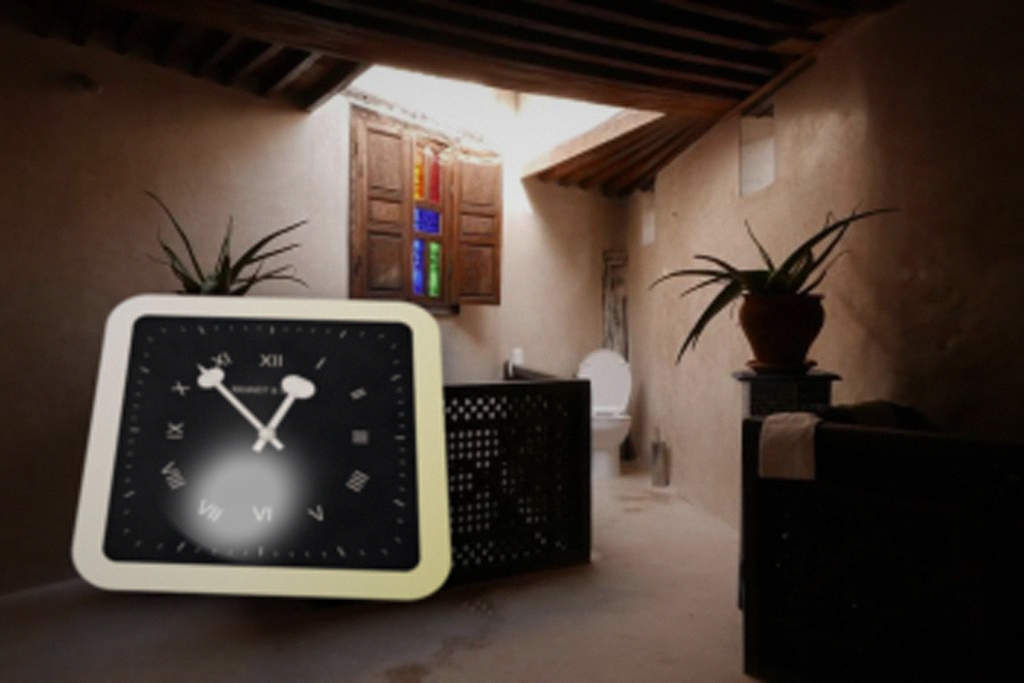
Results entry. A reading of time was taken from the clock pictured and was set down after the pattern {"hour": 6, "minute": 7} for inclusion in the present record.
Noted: {"hour": 12, "minute": 53}
